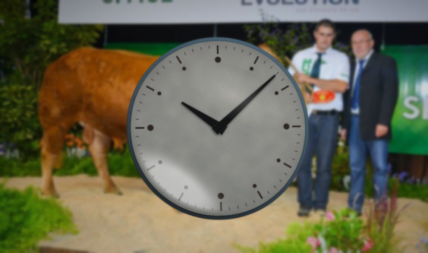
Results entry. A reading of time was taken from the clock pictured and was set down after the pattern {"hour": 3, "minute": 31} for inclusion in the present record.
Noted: {"hour": 10, "minute": 8}
